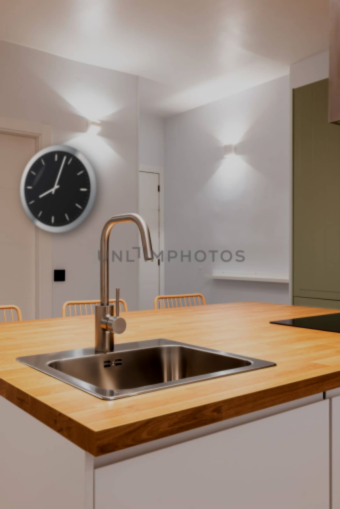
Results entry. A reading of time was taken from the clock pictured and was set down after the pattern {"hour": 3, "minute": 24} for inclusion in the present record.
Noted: {"hour": 8, "minute": 3}
